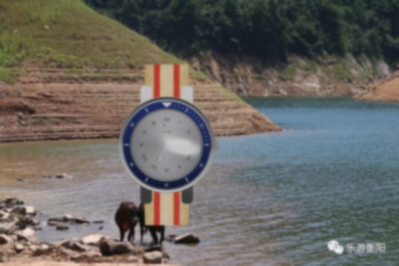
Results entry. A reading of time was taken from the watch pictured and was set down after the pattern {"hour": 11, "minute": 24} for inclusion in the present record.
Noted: {"hour": 6, "minute": 58}
